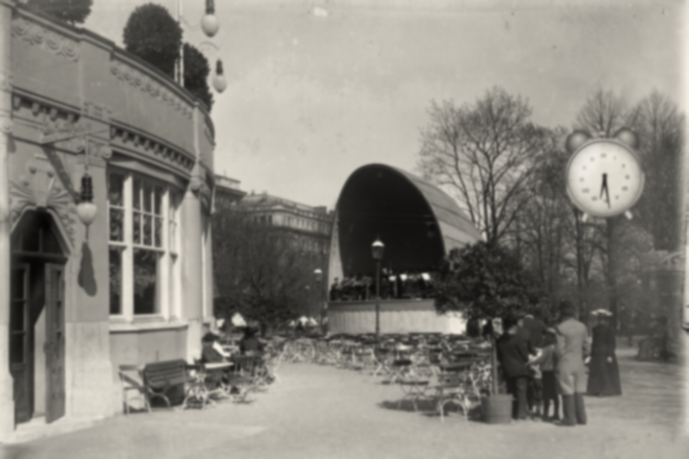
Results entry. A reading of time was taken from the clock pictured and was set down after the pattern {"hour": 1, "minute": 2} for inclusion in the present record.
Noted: {"hour": 6, "minute": 29}
